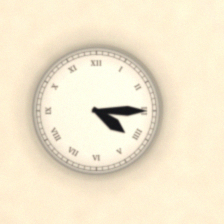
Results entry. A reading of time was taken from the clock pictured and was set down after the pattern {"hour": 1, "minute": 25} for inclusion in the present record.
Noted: {"hour": 4, "minute": 15}
